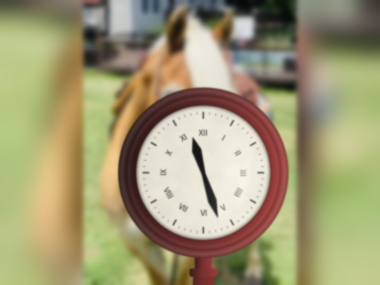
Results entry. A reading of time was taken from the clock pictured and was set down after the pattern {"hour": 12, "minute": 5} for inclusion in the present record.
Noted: {"hour": 11, "minute": 27}
